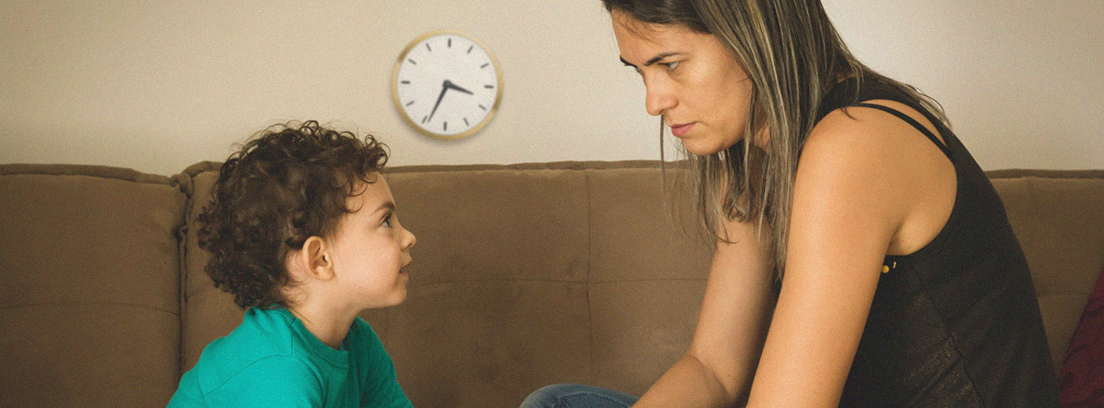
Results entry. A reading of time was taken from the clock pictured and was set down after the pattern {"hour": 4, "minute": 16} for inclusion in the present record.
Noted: {"hour": 3, "minute": 34}
